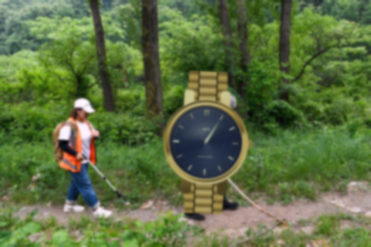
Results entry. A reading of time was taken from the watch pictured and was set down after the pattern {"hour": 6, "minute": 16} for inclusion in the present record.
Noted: {"hour": 1, "minute": 5}
